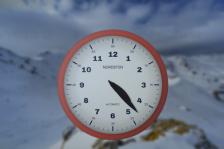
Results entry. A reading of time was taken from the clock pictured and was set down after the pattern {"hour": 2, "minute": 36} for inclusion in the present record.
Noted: {"hour": 4, "minute": 23}
